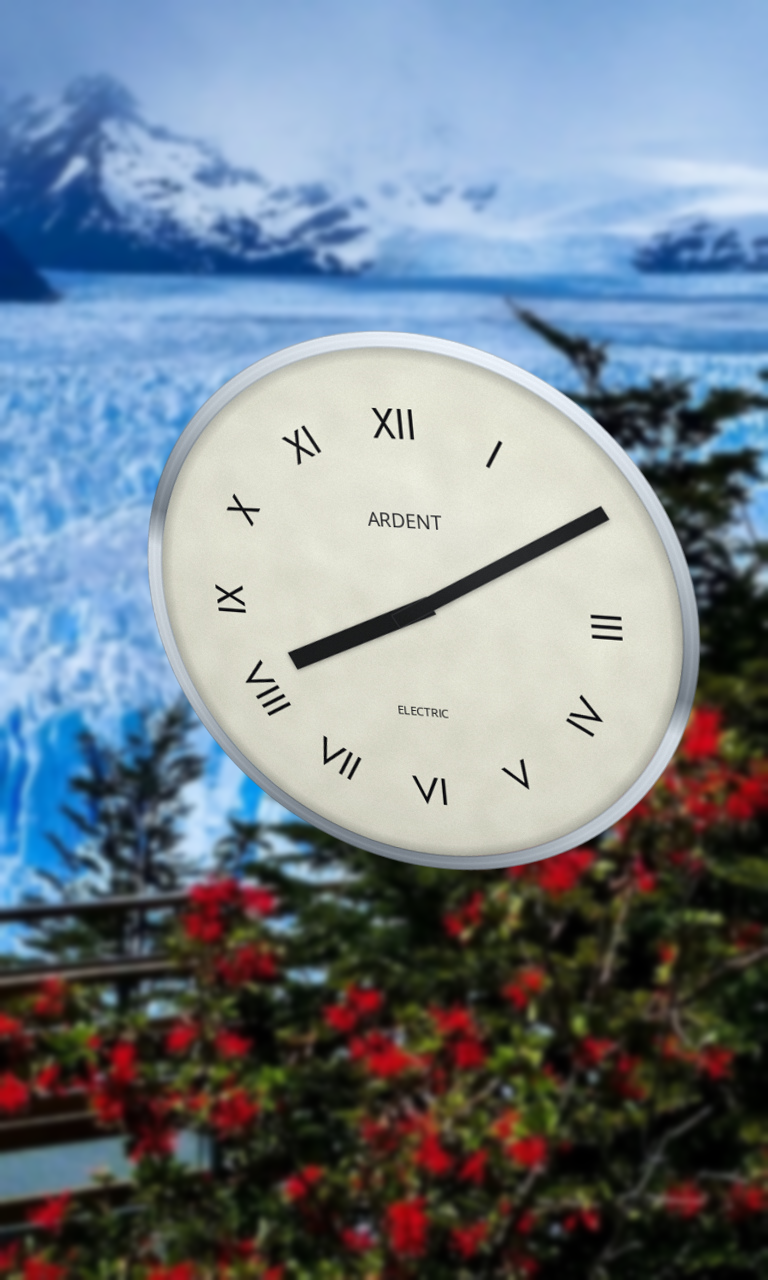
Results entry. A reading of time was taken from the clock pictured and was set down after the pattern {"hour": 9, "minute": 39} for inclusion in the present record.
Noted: {"hour": 8, "minute": 10}
